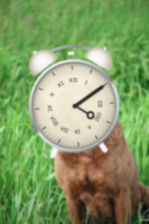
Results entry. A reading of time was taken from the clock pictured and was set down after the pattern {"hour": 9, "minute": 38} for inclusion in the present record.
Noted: {"hour": 4, "minute": 10}
